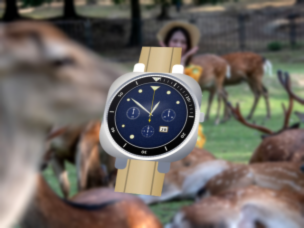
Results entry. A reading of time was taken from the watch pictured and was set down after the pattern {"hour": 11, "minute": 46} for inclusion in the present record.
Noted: {"hour": 12, "minute": 51}
